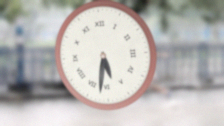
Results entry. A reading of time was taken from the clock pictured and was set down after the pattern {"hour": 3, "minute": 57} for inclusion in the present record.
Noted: {"hour": 5, "minute": 32}
